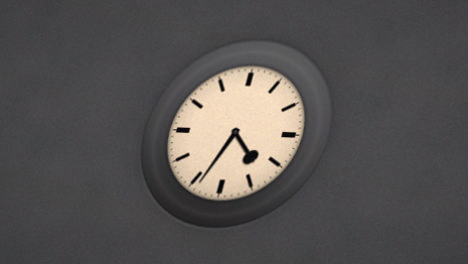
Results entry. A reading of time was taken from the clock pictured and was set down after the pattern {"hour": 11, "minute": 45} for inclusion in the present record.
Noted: {"hour": 4, "minute": 34}
